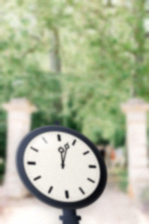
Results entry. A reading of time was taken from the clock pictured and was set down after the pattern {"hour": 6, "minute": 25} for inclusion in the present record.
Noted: {"hour": 12, "minute": 3}
